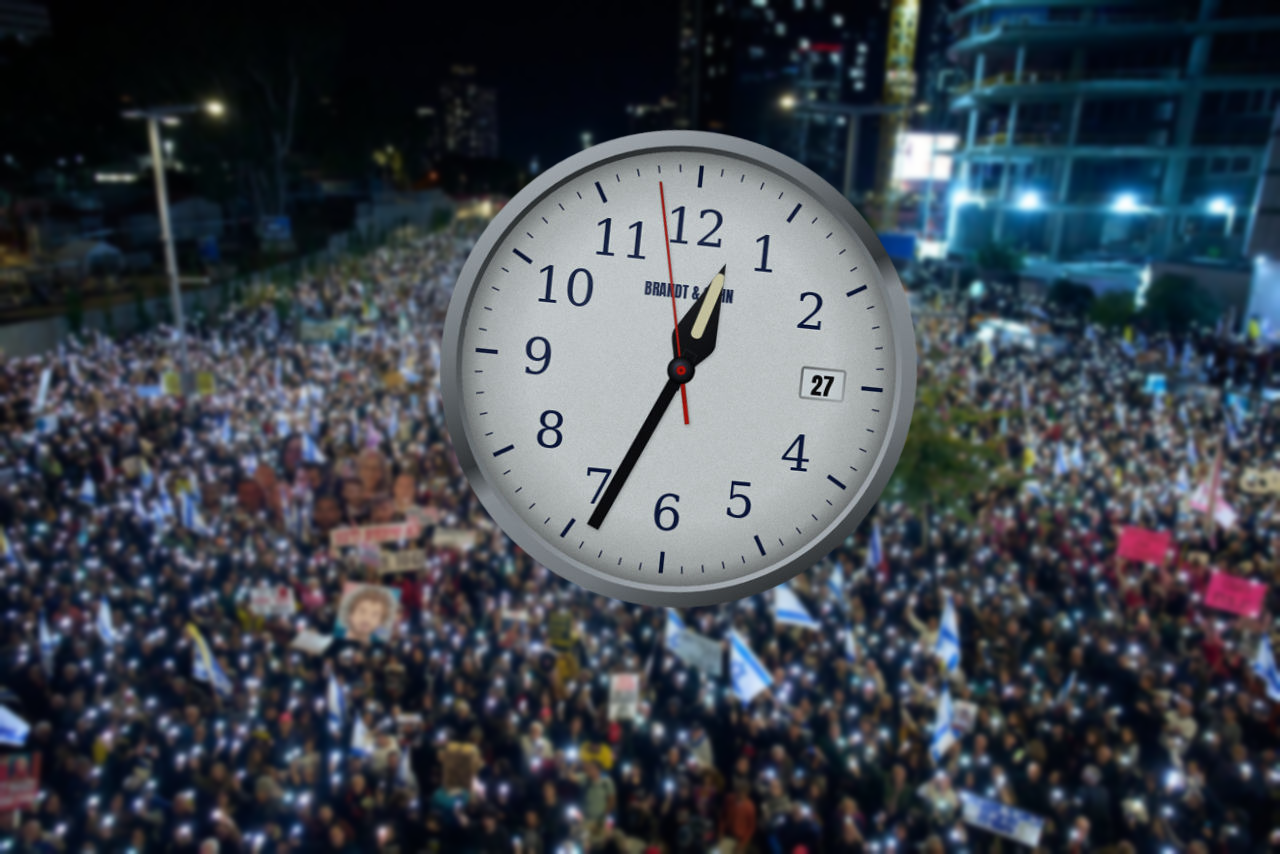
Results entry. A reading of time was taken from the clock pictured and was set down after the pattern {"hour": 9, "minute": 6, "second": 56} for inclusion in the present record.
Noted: {"hour": 12, "minute": 33, "second": 58}
